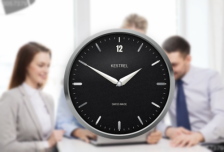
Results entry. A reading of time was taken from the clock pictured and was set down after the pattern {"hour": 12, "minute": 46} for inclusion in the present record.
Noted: {"hour": 1, "minute": 50}
